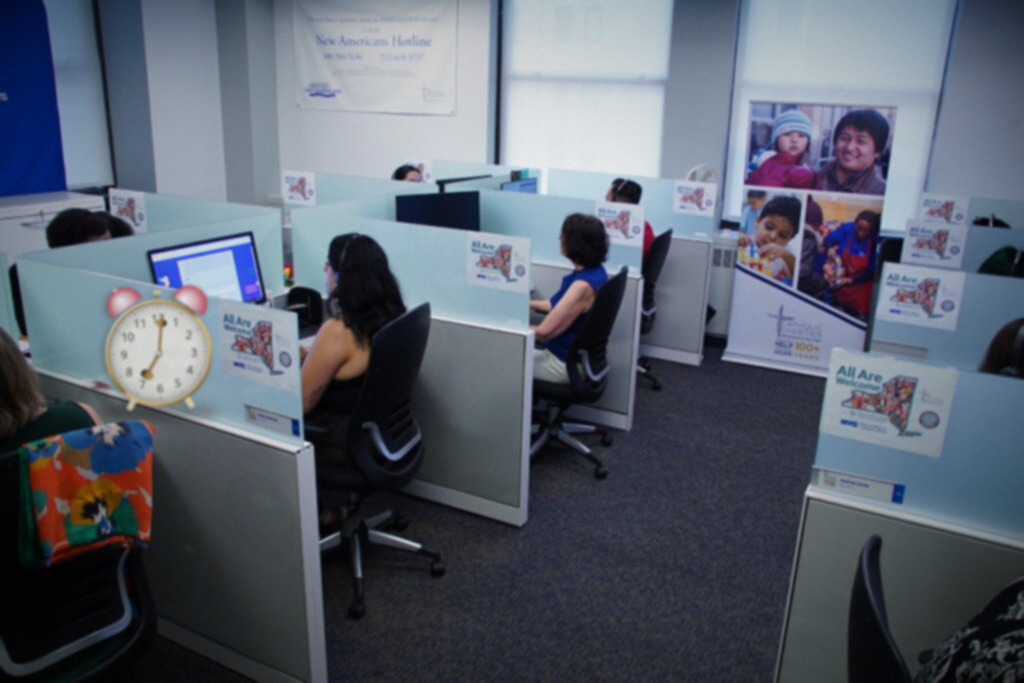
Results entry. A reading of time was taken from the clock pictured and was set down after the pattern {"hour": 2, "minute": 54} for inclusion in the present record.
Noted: {"hour": 7, "minute": 1}
